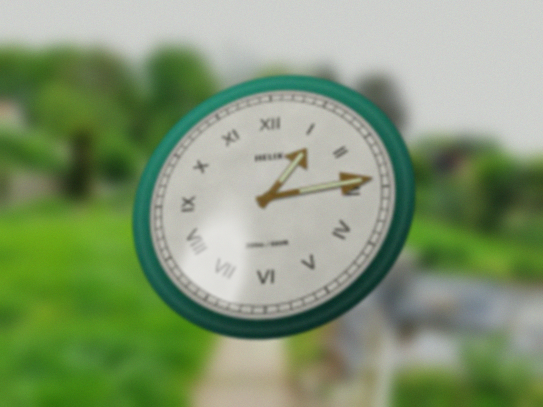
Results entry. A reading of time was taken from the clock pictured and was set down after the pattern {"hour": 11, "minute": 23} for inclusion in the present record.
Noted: {"hour": 1, "minute": 14}
